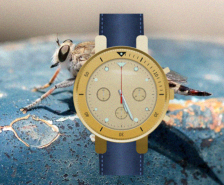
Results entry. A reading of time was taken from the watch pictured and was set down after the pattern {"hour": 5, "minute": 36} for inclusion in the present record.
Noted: {"hour": 5, "minute": 26}
